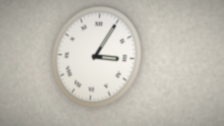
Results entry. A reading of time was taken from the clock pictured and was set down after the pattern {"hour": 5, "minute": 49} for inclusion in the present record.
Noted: {"hour": 3, "minute": 5}
